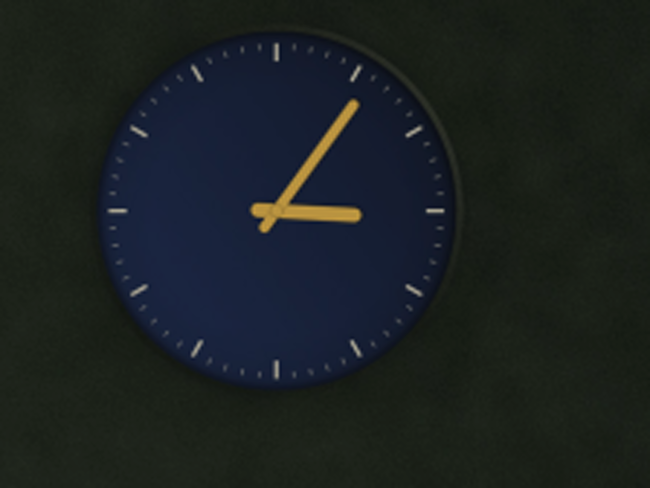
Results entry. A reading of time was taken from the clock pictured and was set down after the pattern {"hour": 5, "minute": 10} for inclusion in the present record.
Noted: {"hour": 3, "minute": 6}
